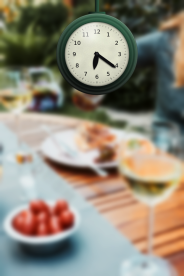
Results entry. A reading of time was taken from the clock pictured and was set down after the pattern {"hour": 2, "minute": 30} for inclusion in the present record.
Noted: {"hour": 6, "minute": 21}
